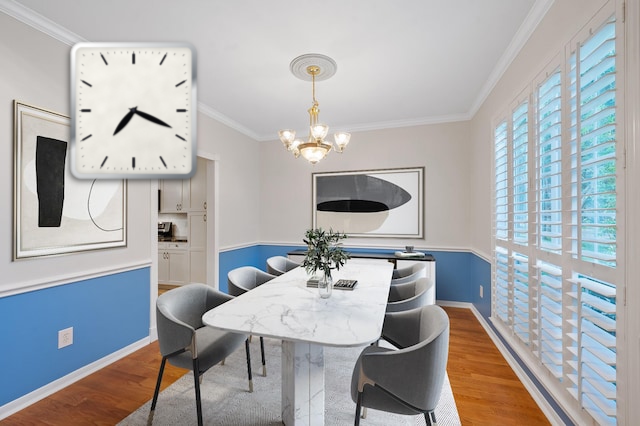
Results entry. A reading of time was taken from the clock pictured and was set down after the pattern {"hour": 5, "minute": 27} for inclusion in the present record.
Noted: {"hour": 7, "minute": 19}
